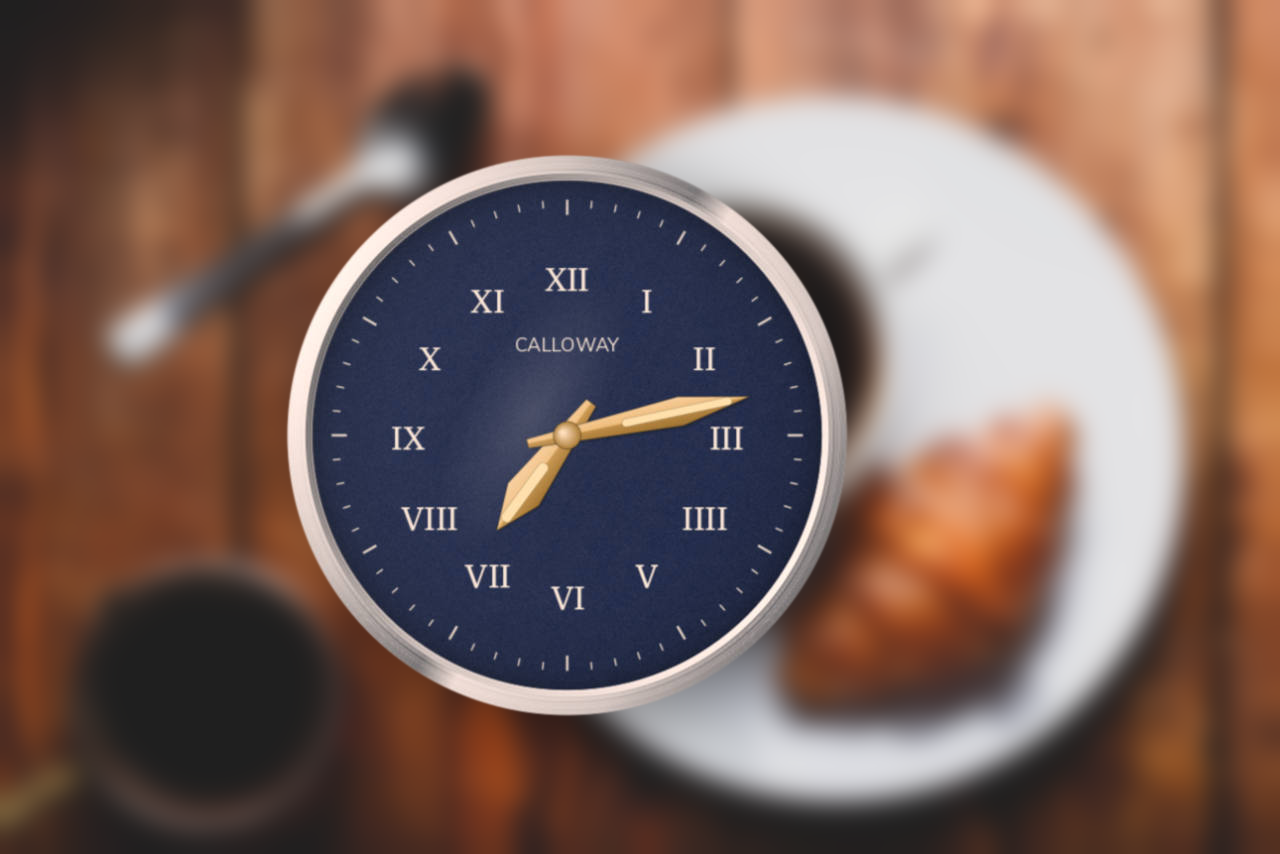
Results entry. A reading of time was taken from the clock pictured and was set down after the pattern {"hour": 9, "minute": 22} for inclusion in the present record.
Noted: {"hour": 7, "minute": 13}
